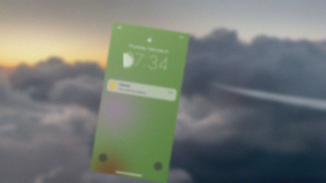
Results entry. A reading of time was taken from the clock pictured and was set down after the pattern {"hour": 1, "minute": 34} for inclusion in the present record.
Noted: {"hour": 7, "minute": 34}
